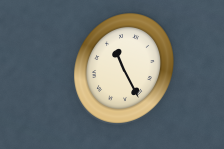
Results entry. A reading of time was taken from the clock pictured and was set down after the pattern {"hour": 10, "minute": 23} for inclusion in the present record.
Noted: {"hour": 10, "minute": 21}
